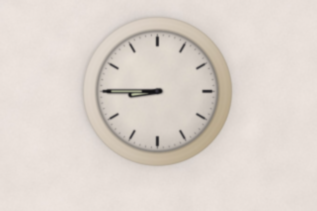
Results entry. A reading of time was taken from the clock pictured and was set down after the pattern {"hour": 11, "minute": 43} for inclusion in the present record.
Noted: {"hour": 8, "minute": 45}
